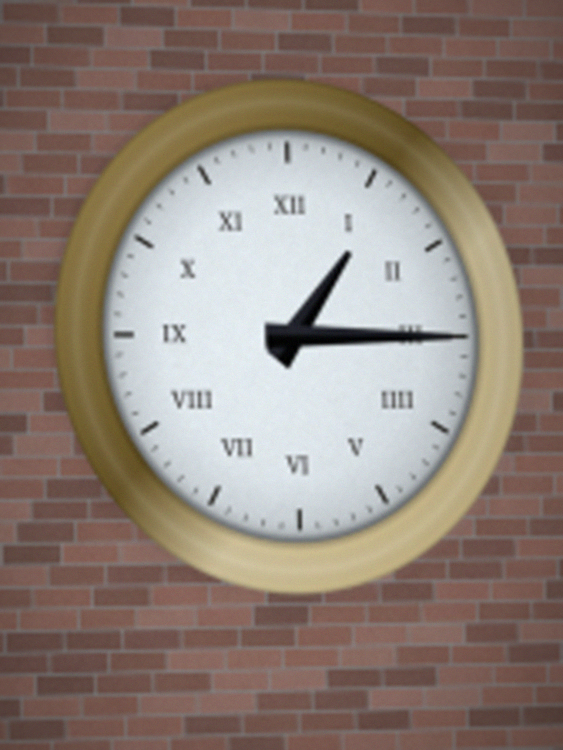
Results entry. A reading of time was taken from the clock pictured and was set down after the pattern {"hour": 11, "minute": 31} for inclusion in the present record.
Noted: {"hour": 1, "minute": 15}
